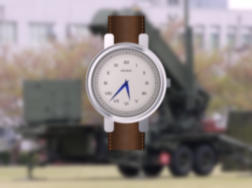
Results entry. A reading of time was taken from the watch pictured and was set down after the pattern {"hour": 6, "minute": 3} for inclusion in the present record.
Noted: {"hour": 5, "minute": 37}
